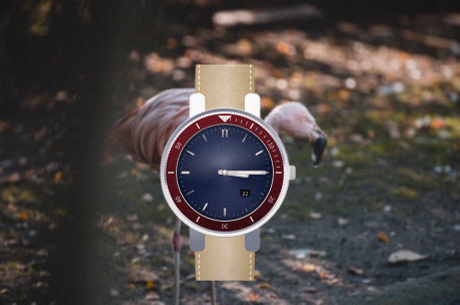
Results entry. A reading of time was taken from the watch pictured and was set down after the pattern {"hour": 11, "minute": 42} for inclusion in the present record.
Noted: {"hour": 3, "minute": 15}
